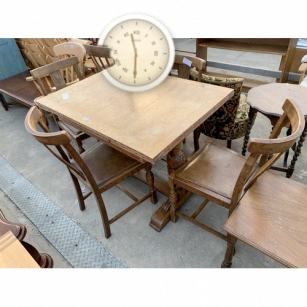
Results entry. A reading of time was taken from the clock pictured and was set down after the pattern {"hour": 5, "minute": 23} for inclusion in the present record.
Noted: {"hour": 11, "minute": 30}
